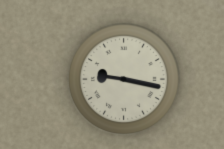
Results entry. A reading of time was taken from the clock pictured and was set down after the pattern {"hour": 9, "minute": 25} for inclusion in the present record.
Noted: {"hour": 9, "minute": 17}
